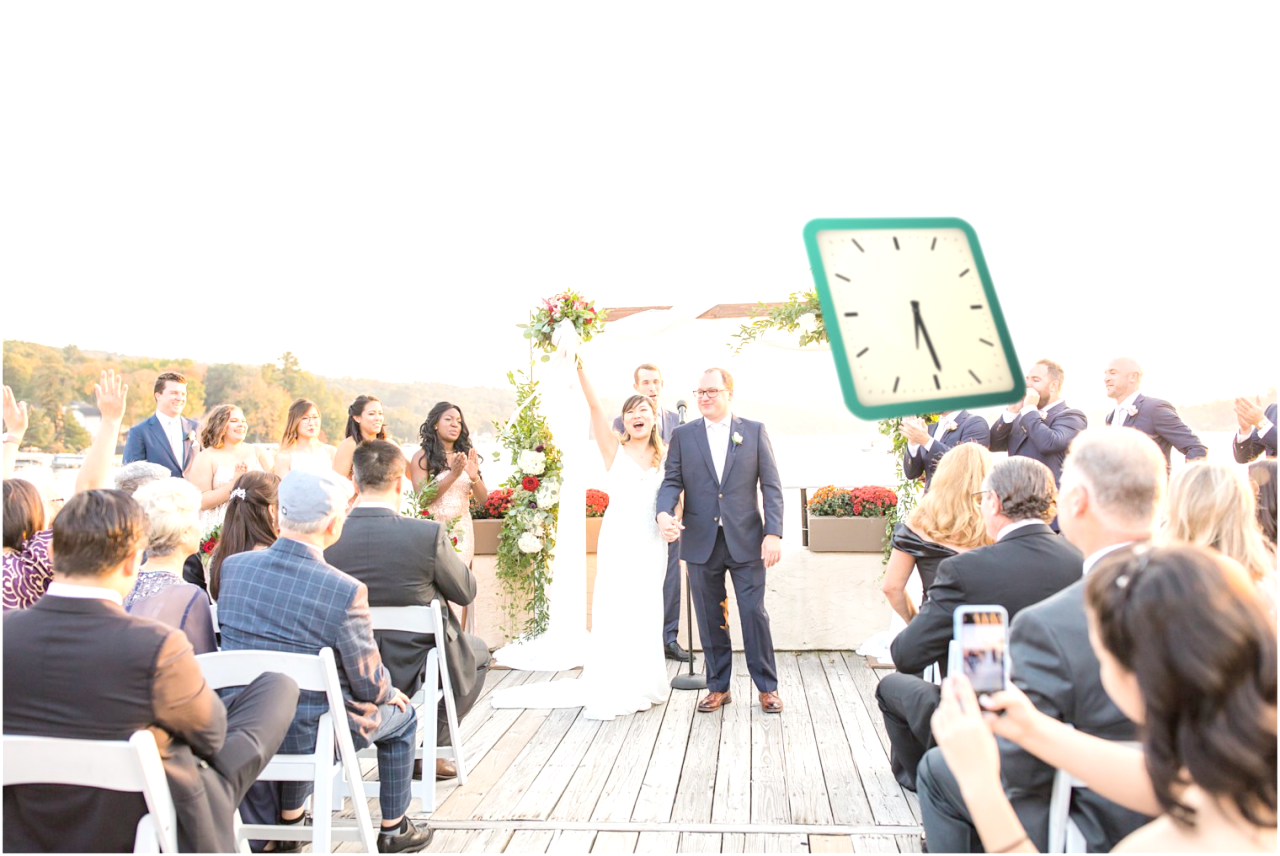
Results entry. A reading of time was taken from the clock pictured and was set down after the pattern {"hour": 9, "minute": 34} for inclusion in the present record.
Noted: {"hour": 6, "minute": 29}
